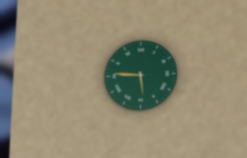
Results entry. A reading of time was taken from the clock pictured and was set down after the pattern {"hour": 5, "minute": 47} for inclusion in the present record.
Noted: {"hour": 5, "minute": 46}
